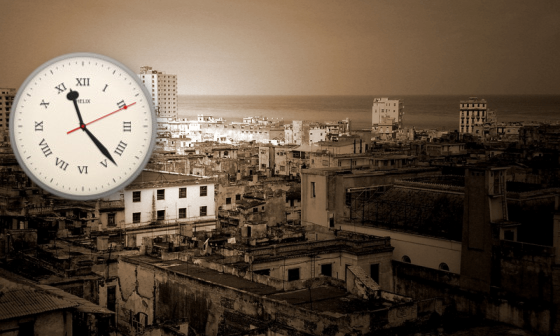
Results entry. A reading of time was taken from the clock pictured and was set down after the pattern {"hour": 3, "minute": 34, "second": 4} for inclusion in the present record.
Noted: {"hour": 11, "minute": 23, "second": 11}
